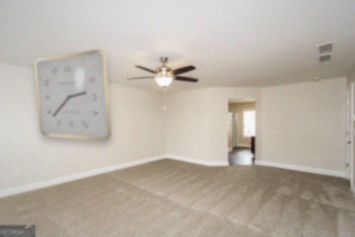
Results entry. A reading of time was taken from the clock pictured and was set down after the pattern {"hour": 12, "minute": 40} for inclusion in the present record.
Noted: {"hour": 2, "minute": 38}
